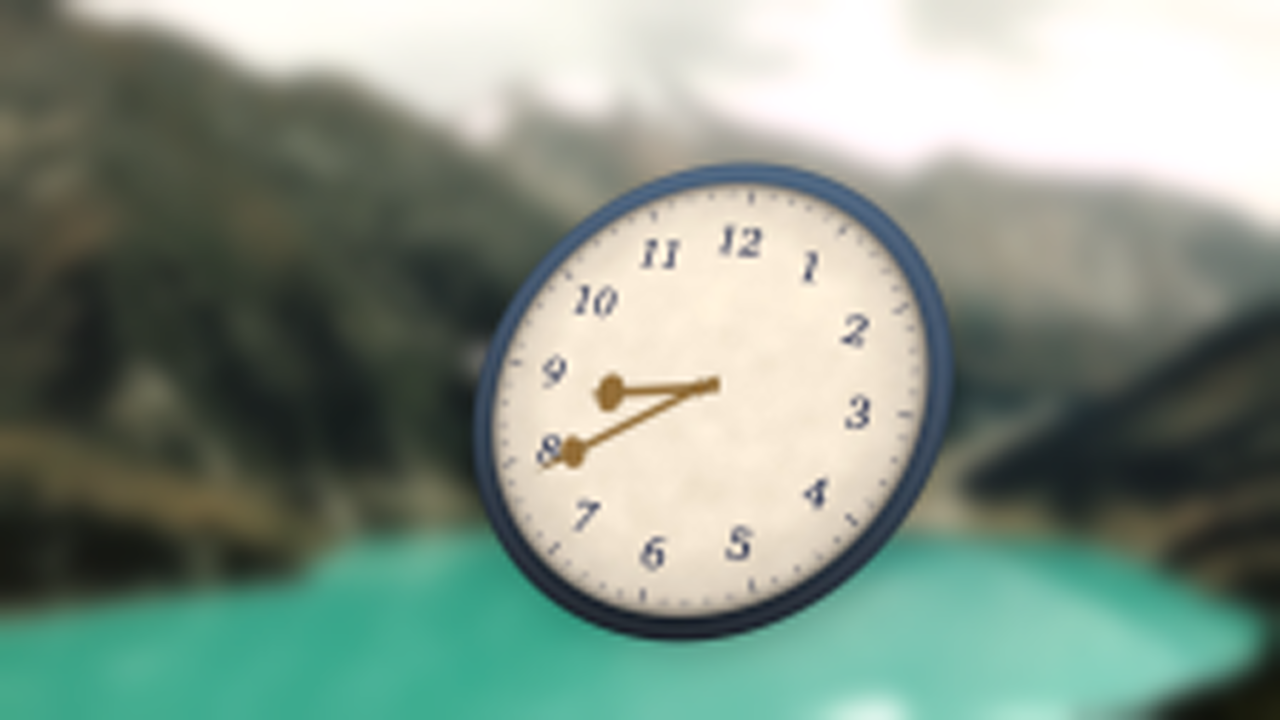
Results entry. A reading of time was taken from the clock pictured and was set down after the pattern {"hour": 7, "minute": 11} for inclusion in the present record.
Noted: {"hour": 8, "minute": 39}
